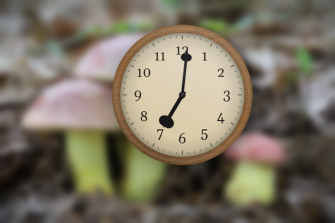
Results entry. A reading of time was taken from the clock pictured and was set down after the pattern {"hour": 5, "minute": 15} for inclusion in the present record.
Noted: {"hour": 7, "minute": 1}
